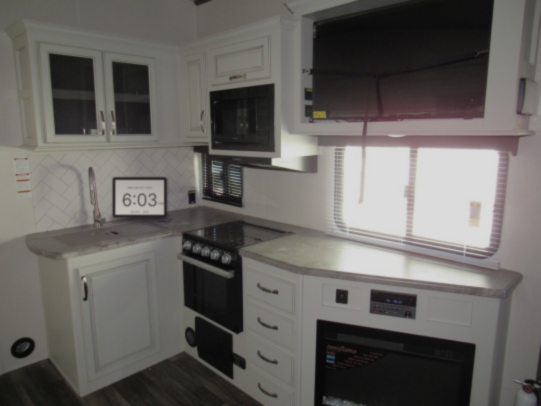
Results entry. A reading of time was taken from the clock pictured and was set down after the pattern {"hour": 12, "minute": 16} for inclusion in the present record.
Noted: {"hour": 6, "minute": 3}
